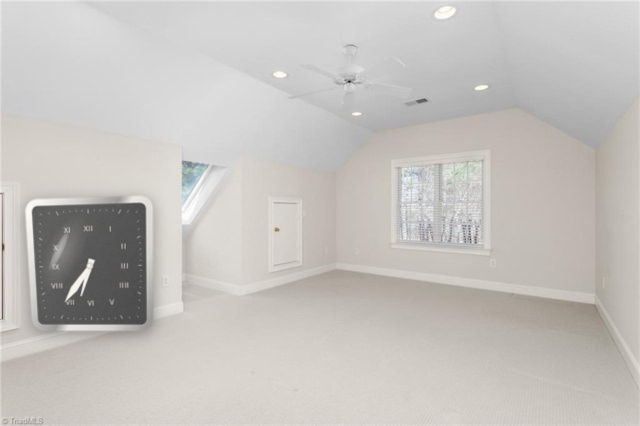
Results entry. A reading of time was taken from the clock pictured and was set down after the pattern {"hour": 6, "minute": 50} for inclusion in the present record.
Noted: {"hour": 6, "minute": 36}
